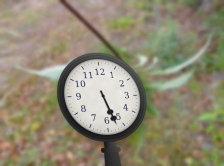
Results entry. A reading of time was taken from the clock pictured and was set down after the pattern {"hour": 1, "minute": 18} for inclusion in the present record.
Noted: {"hour": 5, "minute": 27}
